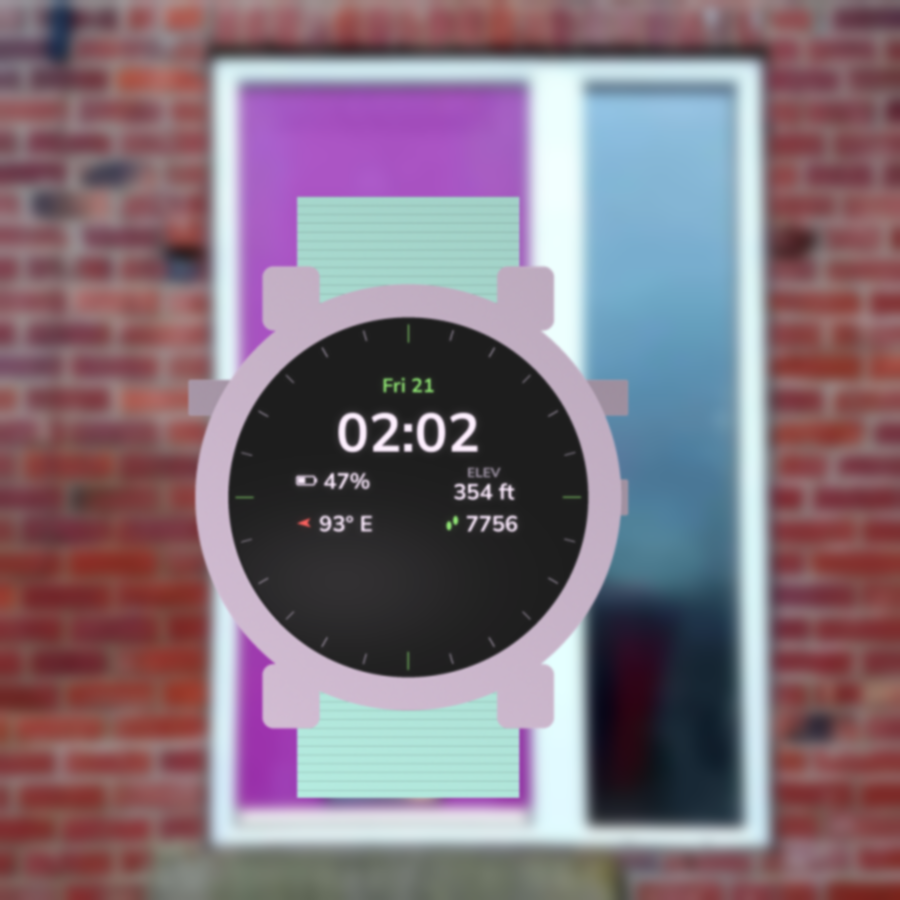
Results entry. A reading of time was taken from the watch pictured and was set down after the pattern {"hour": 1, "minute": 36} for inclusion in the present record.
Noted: {"hour": 2, "minute": 2}
